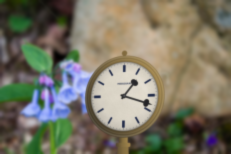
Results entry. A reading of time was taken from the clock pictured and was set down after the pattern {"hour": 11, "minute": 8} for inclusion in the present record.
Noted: {"hour": 1, "minute": 18}
